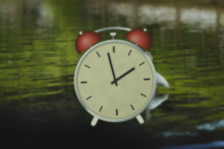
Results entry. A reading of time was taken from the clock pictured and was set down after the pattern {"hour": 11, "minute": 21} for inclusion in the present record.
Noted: {"hour": 1, "minute": 58}
